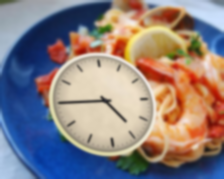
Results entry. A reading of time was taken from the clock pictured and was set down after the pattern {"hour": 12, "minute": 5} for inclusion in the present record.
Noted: {"hour": 4, "minute": 45}
